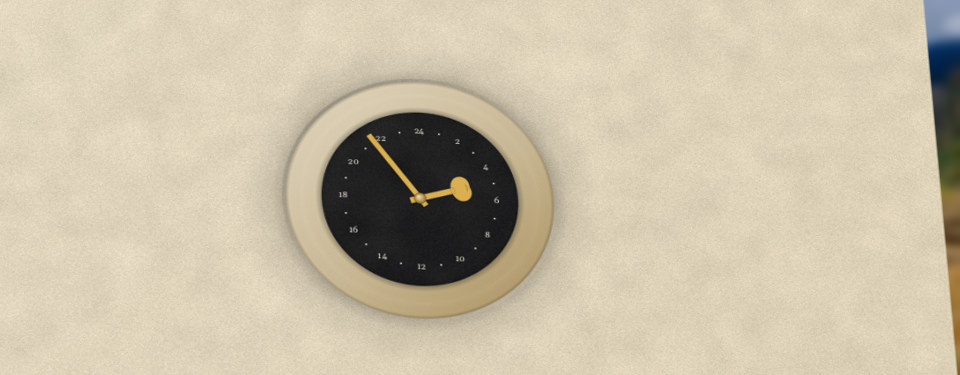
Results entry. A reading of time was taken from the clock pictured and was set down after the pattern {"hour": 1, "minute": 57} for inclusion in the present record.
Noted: {"hour": 4, "minute": 54}
